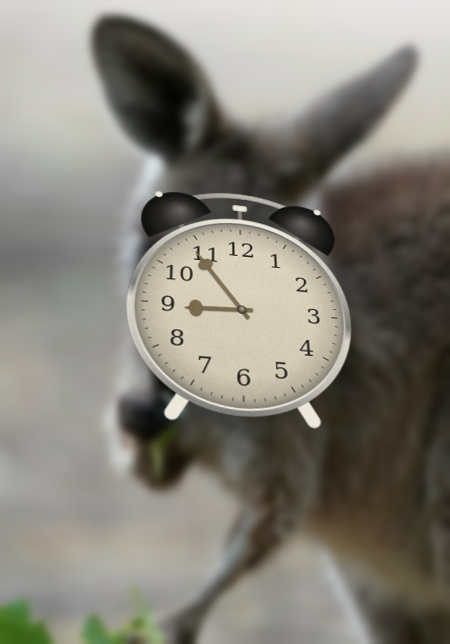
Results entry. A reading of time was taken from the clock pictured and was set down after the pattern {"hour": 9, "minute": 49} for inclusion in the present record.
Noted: {"hour": 8, "minute": 54}
